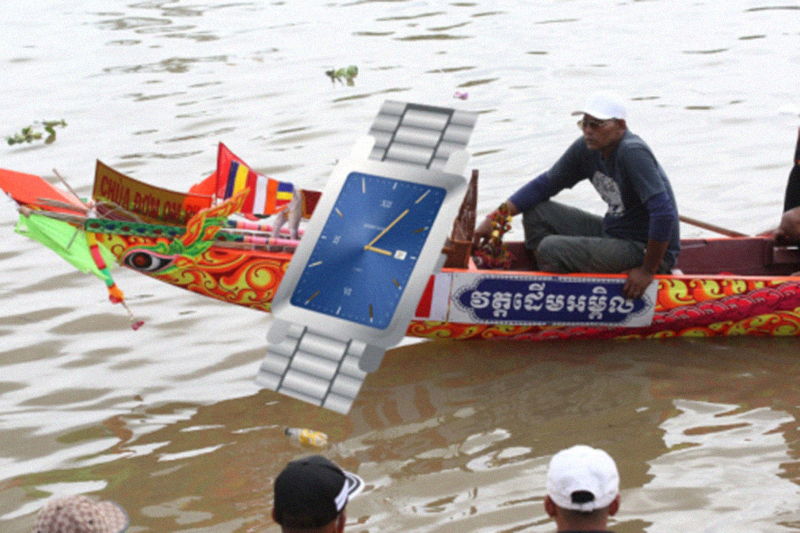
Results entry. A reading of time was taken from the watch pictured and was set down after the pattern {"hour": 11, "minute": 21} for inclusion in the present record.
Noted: {"hour": 3, "minute": 5}
